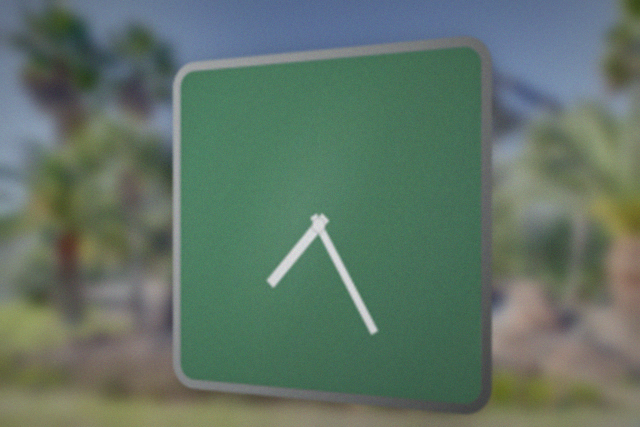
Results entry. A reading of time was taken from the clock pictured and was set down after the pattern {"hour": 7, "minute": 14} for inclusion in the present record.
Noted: {"hour": 7, "minute": 25}
